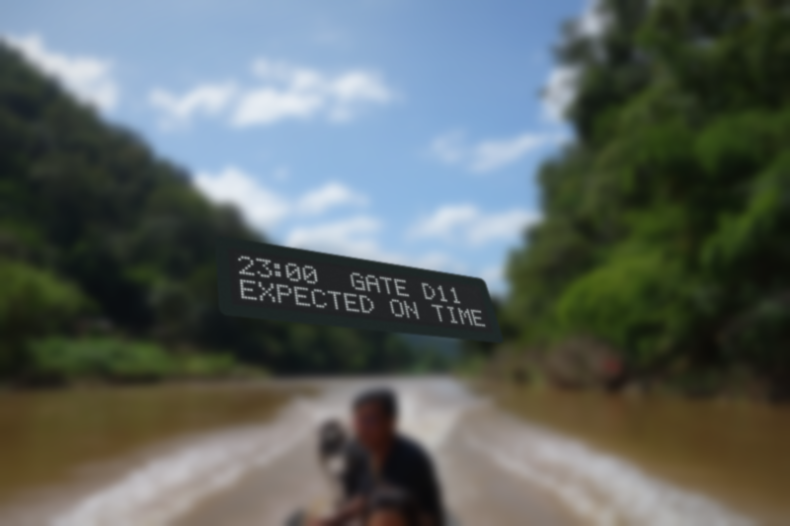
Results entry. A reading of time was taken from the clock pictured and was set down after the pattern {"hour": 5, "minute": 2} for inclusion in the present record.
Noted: {"hour": 23, "minute": 0}
